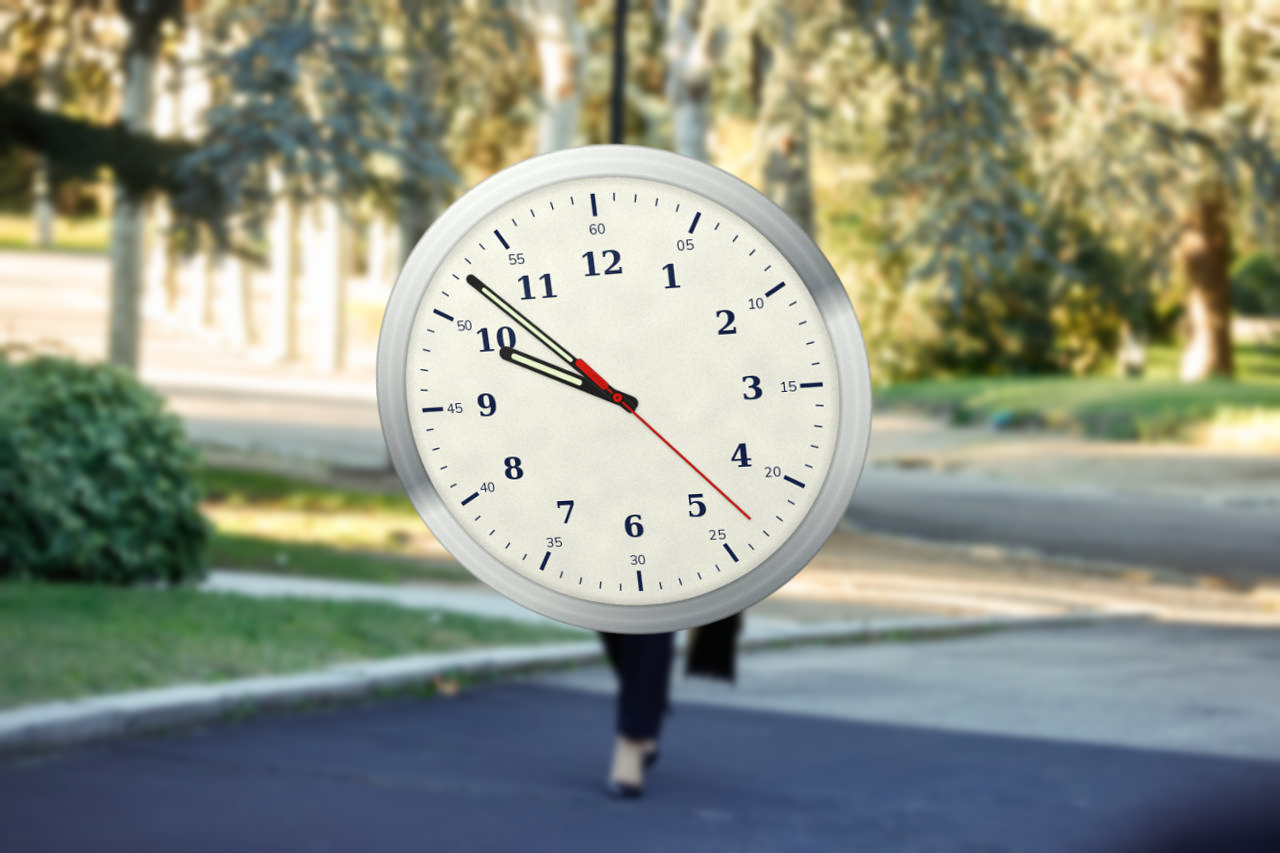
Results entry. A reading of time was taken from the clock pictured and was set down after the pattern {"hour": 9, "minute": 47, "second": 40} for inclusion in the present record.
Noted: {"hour": 9, "minute": 52, "second": 23}
